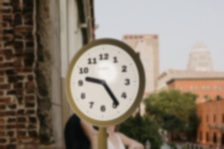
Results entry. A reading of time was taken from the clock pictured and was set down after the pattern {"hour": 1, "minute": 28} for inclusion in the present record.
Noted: {"hour": 9, "minute": 24}
